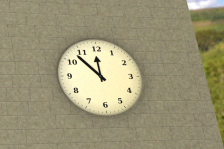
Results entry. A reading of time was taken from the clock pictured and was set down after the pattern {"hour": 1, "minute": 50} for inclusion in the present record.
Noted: {"hour": 11, "minute": 53}
